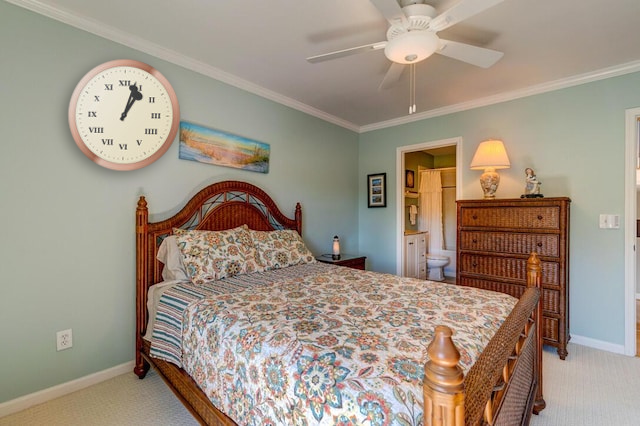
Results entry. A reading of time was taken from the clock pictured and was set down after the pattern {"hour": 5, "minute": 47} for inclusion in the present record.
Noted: {"hour": 1, "minute": 3}
